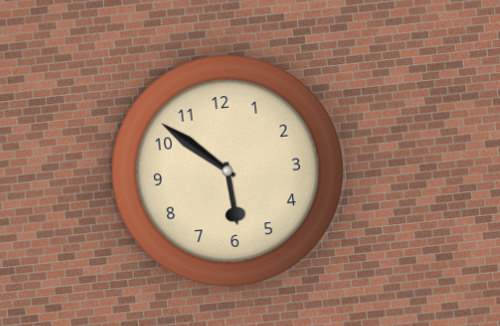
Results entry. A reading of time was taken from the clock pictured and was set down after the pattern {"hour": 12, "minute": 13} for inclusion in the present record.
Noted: {"hour": 5, "minute": 52}
